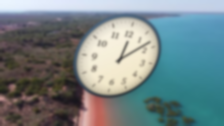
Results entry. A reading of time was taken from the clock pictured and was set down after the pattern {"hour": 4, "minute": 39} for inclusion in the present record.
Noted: {"hour": 12, "minute": 8}
